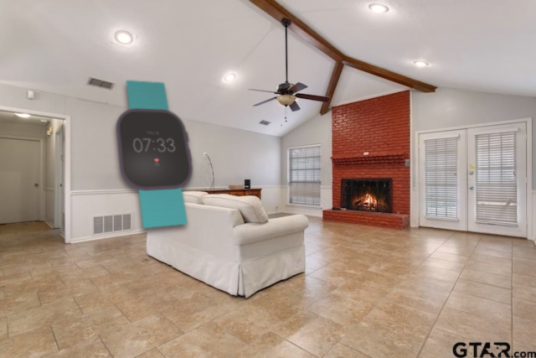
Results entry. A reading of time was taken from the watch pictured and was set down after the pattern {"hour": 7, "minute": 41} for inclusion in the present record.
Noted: {"hour": 7, "minute": 33}
